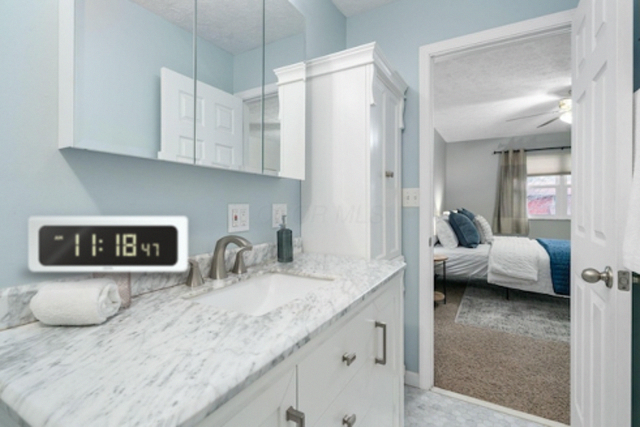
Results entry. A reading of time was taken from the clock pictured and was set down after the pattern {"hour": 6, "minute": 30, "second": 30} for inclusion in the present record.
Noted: {"hour": 11, "minute": 18, "second": 47}
